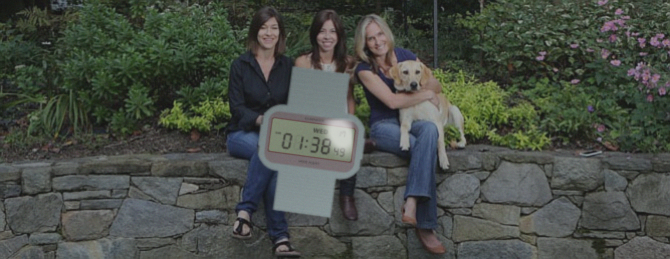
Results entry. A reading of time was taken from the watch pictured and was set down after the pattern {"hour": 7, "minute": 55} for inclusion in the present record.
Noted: {"hour": 1, "minute": 38}
